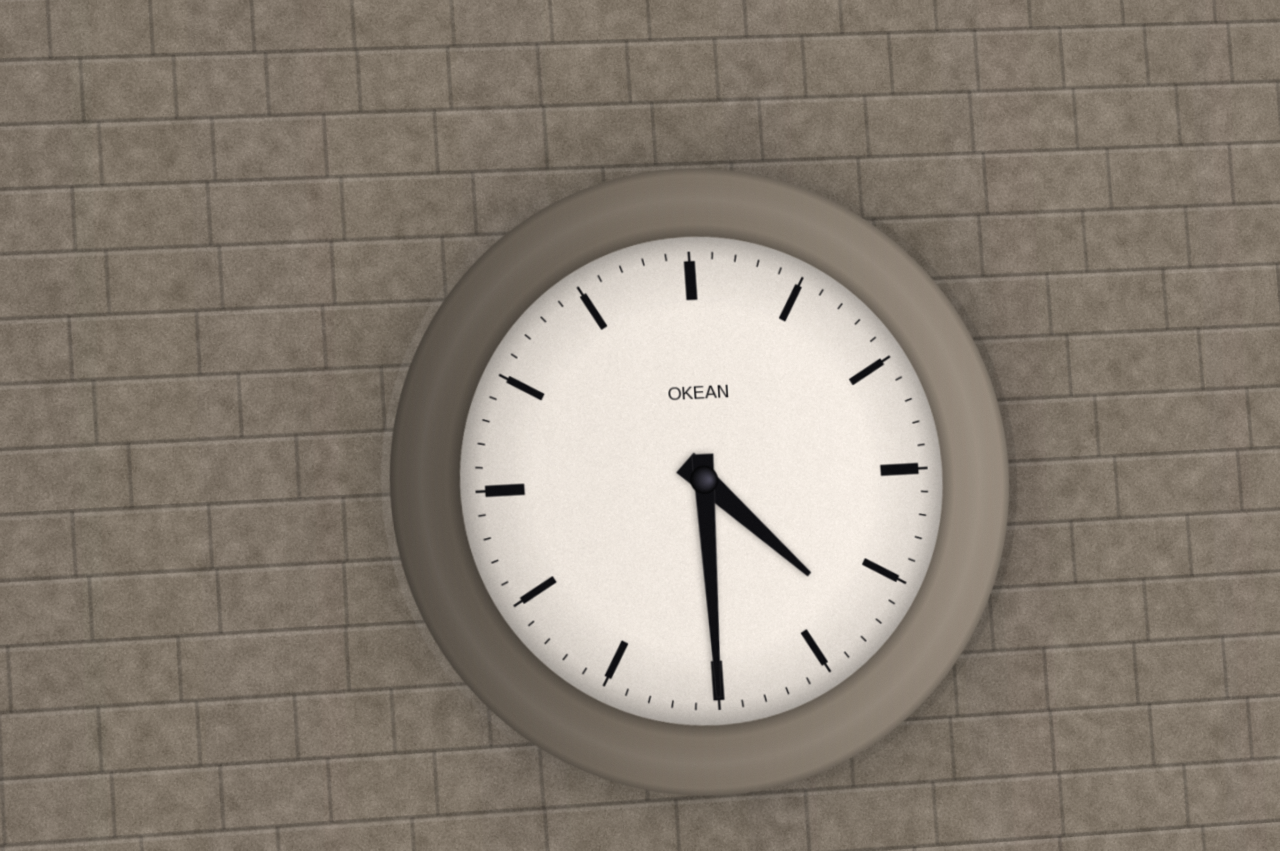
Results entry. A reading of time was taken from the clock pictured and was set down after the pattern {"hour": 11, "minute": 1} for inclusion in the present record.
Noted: {"hour": 4, "minute": 30}
